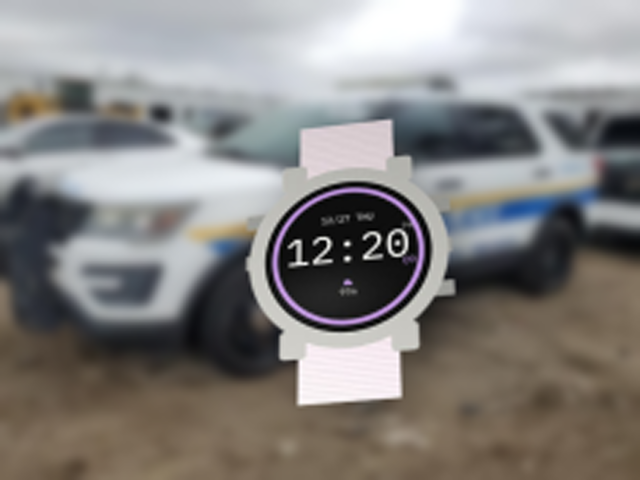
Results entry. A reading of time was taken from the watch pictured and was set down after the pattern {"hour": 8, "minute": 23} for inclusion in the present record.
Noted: {"hour": 12, "minute": 20}
